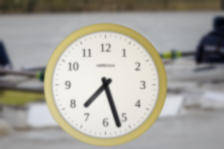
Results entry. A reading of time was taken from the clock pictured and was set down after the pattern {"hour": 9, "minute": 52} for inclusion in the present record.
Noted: {"hour": 7, "minute": 27}
